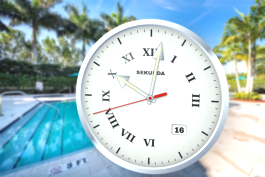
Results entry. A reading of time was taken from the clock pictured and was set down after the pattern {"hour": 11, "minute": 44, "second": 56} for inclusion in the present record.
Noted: {"hour": 10, "minute": 1, "second": 42}
